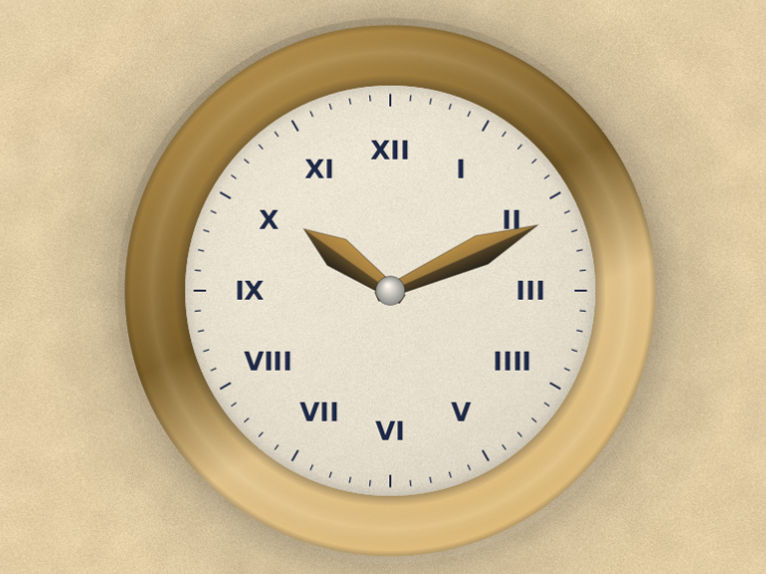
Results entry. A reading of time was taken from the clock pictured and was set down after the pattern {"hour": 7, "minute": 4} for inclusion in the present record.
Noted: {"hour": 10, "minute": 11}
